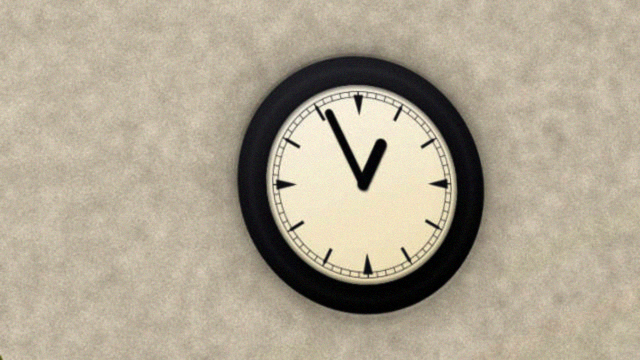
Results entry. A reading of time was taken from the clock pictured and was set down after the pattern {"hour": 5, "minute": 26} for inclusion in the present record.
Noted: {"hour": 12, "minute": 56}
